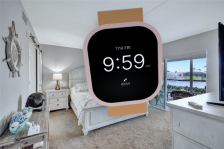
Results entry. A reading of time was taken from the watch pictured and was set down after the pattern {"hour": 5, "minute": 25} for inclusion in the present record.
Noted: {"hour": 9, "minute": 59}
